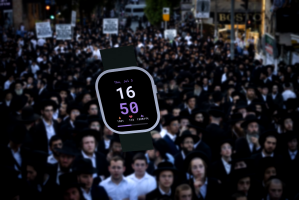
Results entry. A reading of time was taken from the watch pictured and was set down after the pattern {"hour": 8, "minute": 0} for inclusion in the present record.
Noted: {"hour": 16, "minute": 50}
